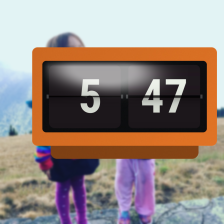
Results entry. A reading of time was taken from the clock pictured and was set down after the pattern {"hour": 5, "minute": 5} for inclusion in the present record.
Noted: {"hour": 5, "minute": 47}
